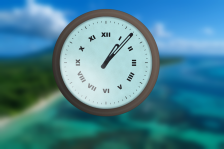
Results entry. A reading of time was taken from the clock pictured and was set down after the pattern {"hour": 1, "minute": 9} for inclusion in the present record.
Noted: {"hour": 1, "minute": 7}
